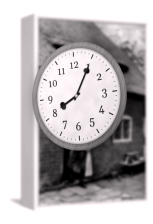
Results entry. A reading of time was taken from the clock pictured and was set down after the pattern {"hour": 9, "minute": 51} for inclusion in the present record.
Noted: {"hour": 8, "minute": 5}
